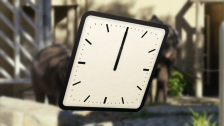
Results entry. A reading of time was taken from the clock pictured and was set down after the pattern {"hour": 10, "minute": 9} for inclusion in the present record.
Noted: {"hour": 12, "minute": 0}
